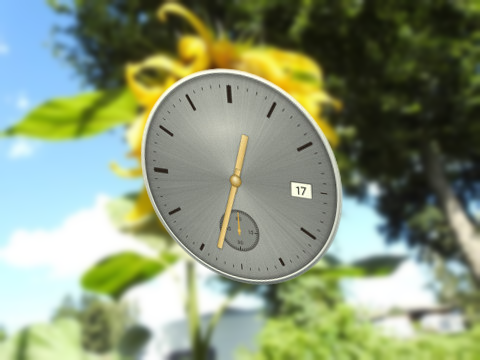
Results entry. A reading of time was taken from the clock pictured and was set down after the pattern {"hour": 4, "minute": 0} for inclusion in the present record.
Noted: {"hour": 12, "minute": 33}
